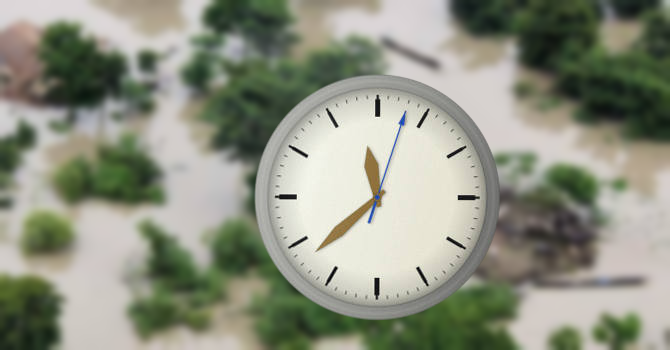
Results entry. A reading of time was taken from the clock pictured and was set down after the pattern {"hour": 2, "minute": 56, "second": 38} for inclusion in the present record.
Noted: {"hour": 11, "minute": 38, "second": 3}
